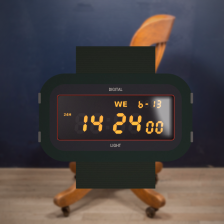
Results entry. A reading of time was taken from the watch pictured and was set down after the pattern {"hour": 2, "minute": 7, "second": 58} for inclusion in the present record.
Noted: {"hour": 14, "minute": 24, "second": 0}
